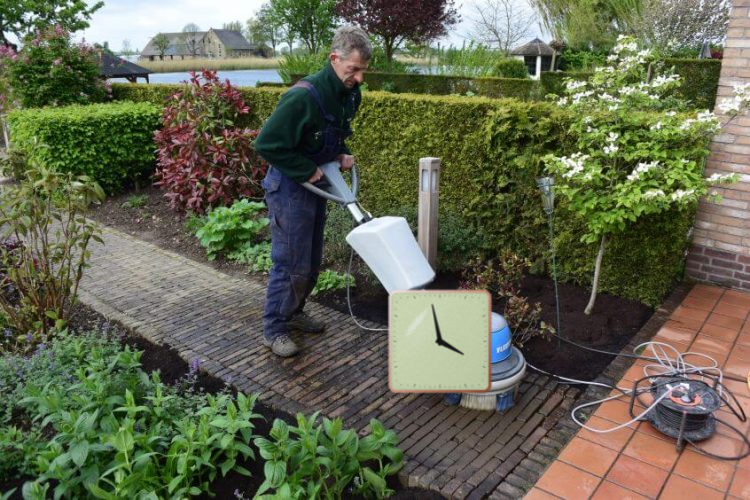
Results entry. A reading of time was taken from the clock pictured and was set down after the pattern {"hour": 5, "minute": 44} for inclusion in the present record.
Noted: {"hour": 3, "minute": 58}
